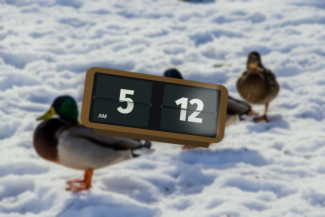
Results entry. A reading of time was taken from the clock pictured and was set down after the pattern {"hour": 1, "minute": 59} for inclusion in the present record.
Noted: {"hour": 5, "minute": 12}
